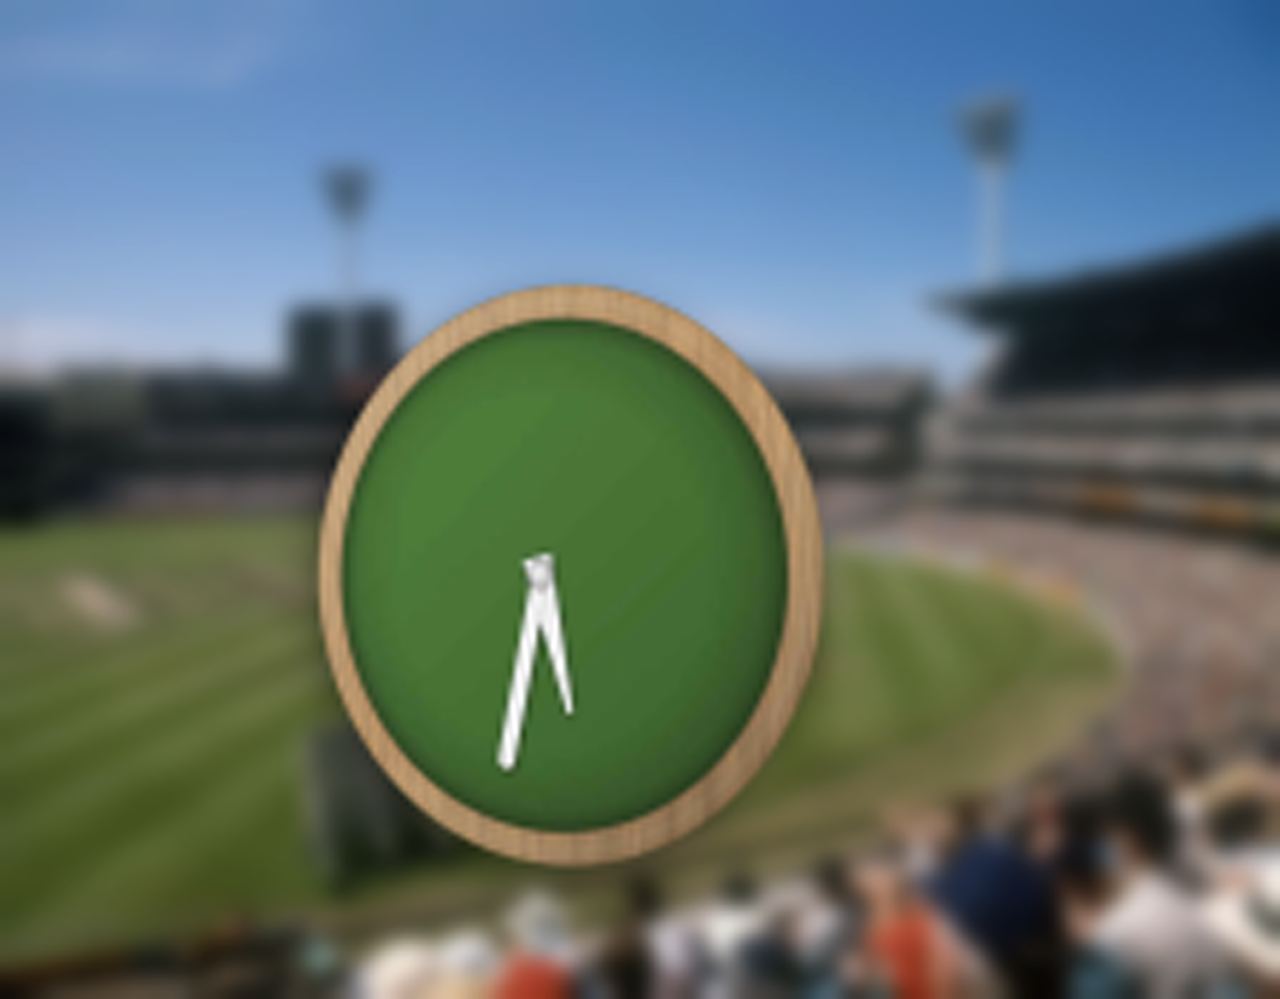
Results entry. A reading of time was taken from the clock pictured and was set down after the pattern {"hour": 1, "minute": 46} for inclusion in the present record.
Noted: {"hour": 5, "minute": 32}
